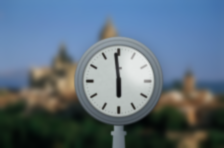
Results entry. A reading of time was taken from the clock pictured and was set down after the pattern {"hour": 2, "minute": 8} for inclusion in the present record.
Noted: {"hour": 5, "minute": 59}
